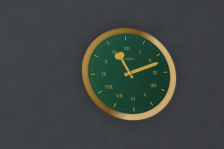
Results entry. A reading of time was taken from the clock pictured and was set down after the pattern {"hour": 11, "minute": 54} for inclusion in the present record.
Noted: {"hour": 11, "minute": 12}
